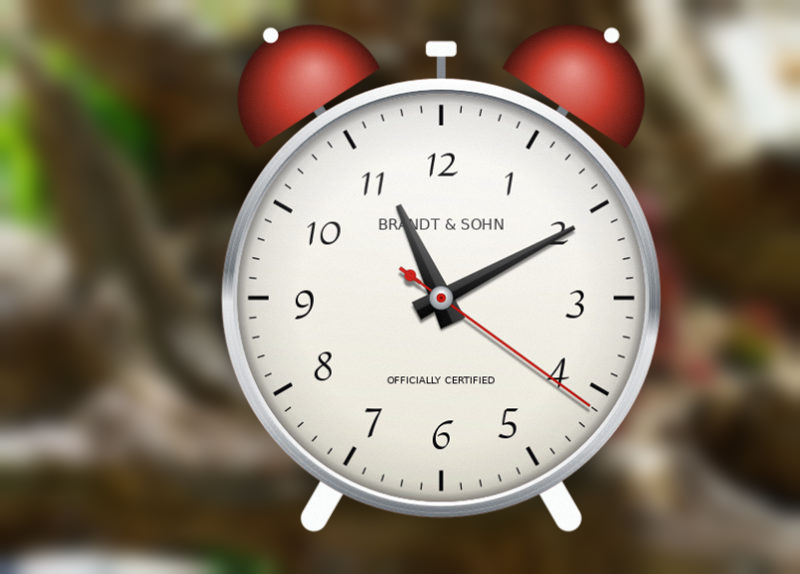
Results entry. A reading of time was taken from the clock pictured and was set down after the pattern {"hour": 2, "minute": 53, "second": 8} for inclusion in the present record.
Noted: {"hour": 11, "minute": 10, "second": 21}
